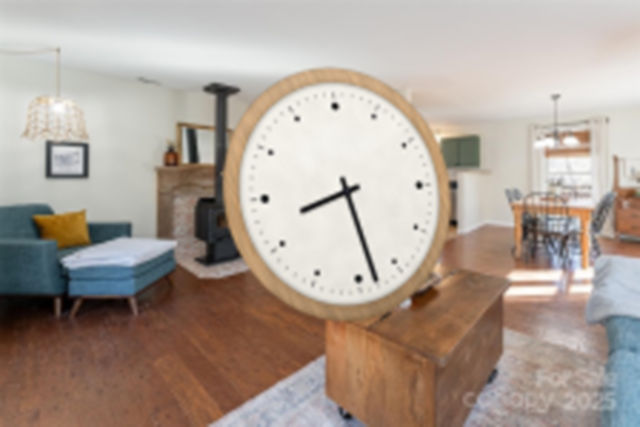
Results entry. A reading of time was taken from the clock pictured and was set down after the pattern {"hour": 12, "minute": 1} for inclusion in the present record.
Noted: {"hour": 8, "minute": 28}
